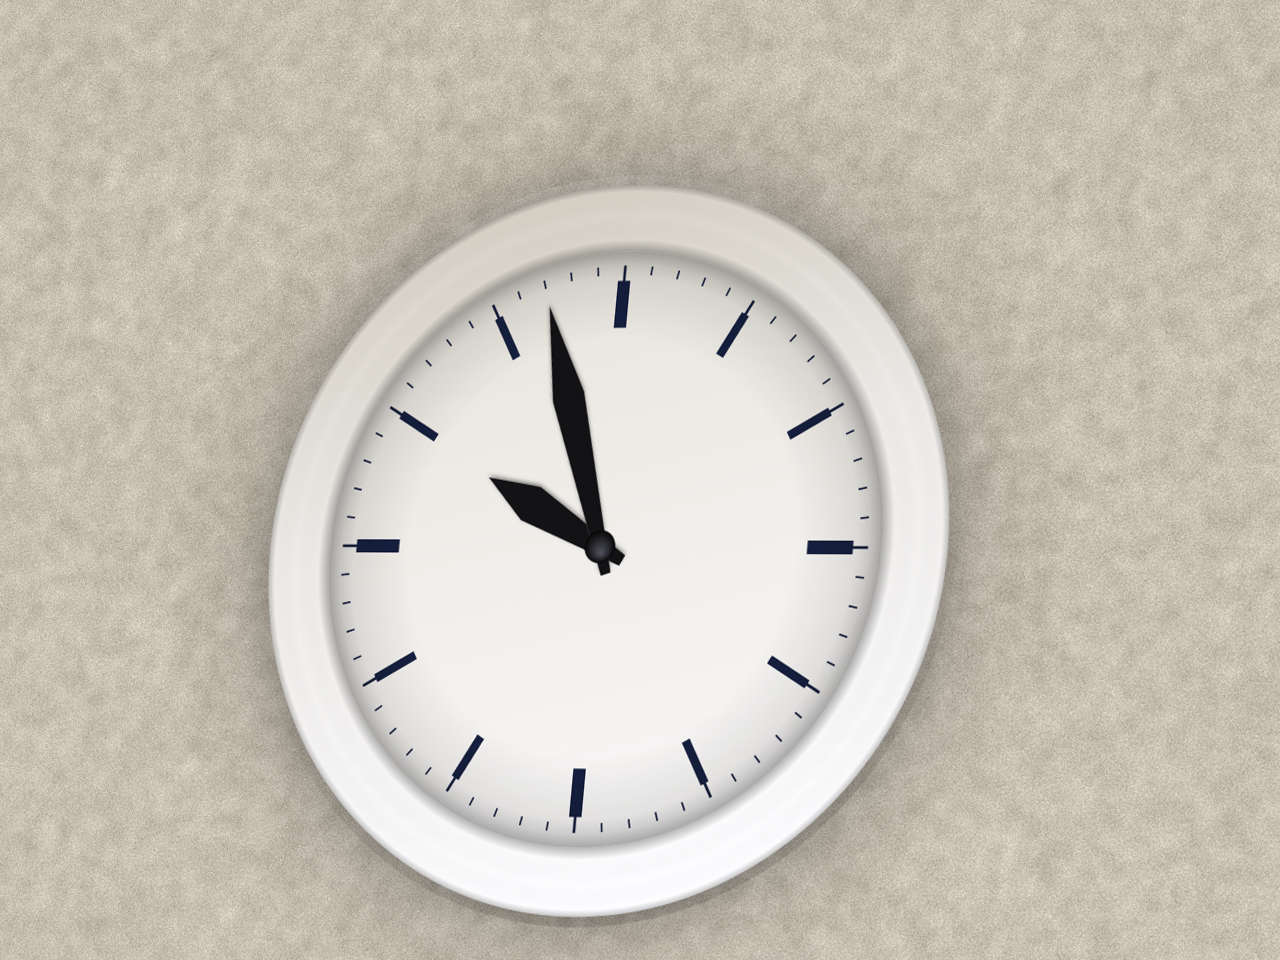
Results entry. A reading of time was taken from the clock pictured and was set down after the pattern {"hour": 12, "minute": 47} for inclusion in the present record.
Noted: {"hour": 9, "minute": 57}
